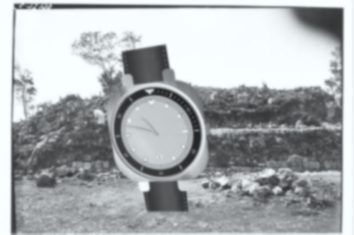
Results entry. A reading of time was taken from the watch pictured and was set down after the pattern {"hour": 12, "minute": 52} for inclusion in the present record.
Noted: {"hour": 10, "minute": 48}
